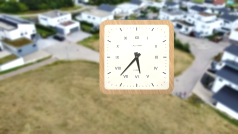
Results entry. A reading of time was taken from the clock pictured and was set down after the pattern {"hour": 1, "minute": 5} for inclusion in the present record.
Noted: {"hour": 5, "minute": 37}
